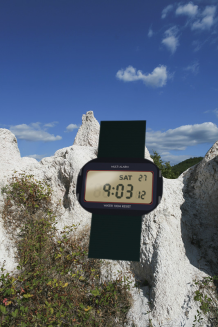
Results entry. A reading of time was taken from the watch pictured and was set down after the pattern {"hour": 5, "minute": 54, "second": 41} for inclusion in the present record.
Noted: {"hour": 9, "minute": 3, "second": 12}
